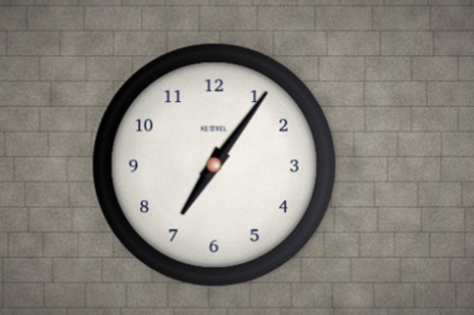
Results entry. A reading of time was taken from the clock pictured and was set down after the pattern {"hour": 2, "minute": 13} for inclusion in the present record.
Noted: {"hour": 7, "minute": 6}
